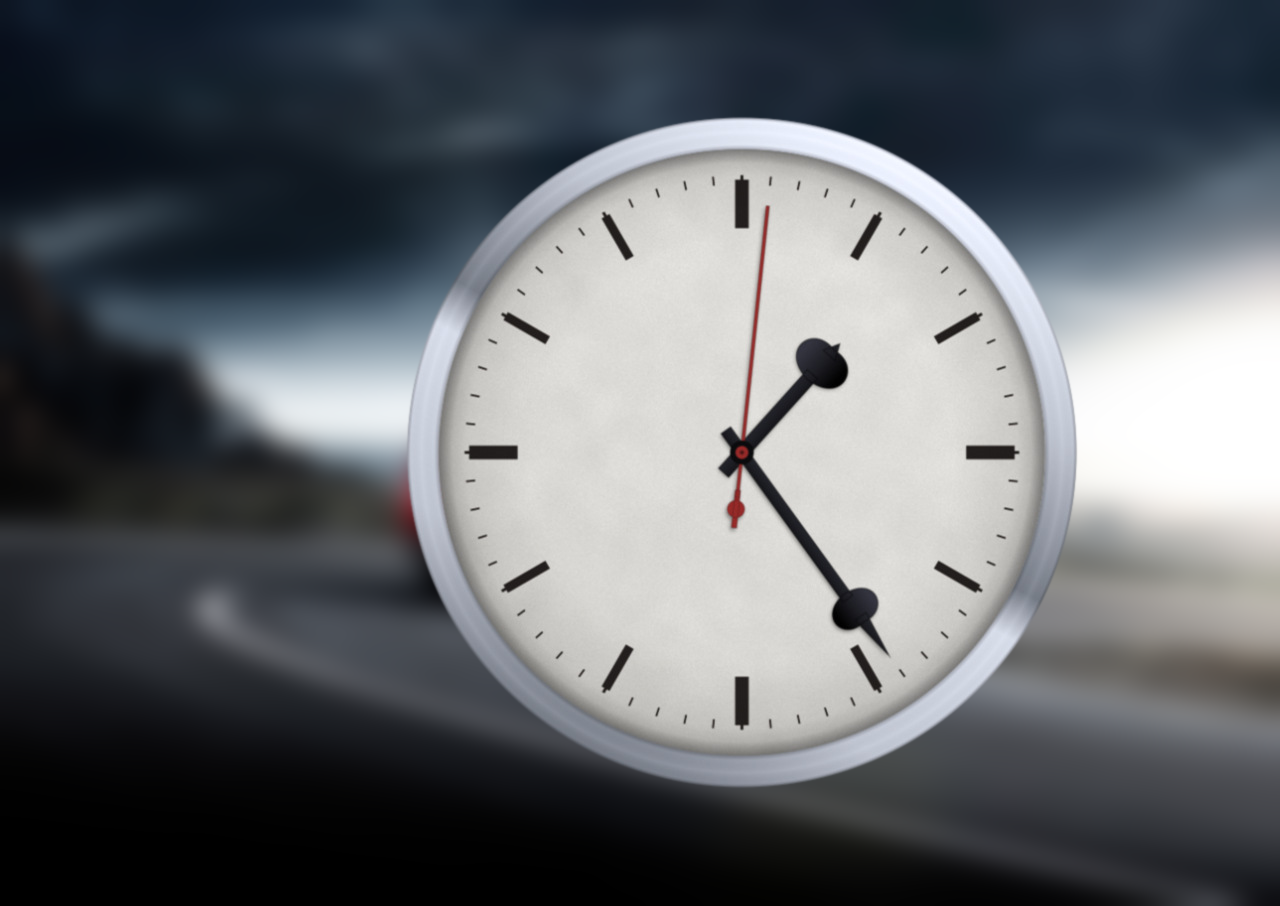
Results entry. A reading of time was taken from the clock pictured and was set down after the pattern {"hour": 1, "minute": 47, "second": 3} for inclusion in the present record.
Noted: {"hour": 1, "minute": 24, "second": 1}
